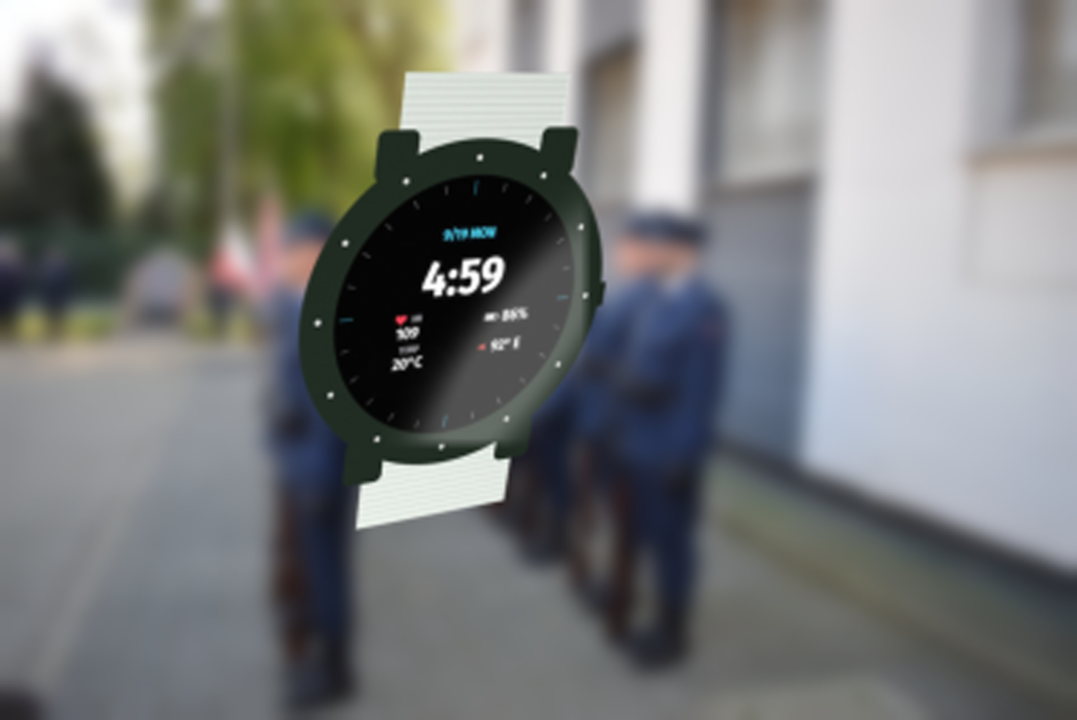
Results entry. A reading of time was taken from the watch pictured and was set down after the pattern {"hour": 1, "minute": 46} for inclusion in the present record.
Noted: {"hour": 4, "minute": 59}
